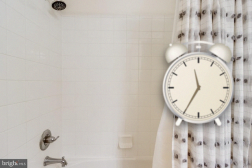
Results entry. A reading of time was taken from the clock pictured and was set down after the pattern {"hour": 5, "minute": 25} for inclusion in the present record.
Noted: {"hour": 11, "minute": 35}
